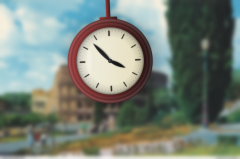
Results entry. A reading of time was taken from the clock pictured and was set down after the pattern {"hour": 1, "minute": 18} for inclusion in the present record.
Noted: {"hour": 3, "minute": 53}
